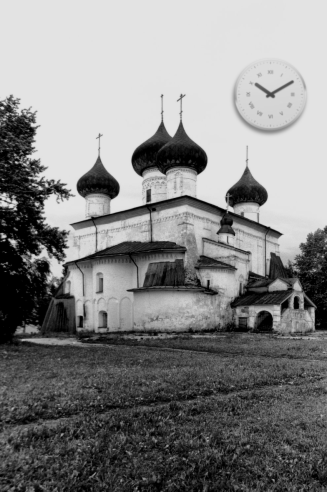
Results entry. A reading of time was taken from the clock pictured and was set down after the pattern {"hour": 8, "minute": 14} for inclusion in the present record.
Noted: {"hour": 10, "minute": 10}
